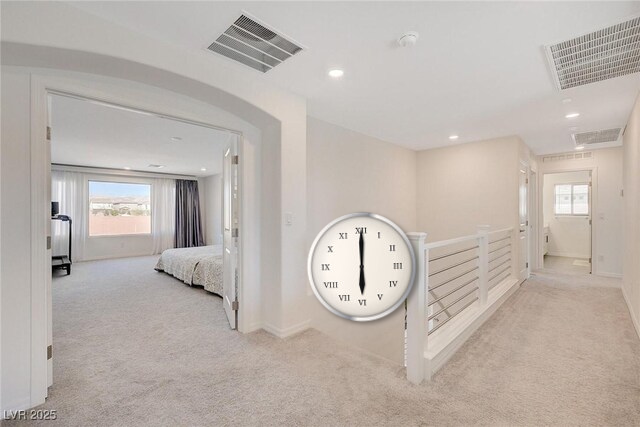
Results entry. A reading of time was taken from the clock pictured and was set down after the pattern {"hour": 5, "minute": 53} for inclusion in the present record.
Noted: {"hour": 6, "minute": 0}
